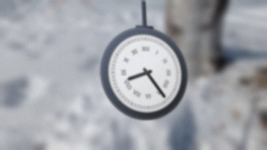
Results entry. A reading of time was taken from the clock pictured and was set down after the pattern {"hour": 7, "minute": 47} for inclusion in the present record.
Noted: {"hour": 8, "minute": 24}
